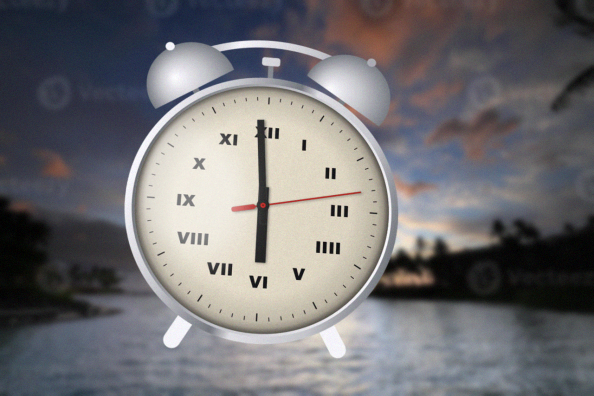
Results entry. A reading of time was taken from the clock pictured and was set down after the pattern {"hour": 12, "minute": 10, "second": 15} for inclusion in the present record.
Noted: {"hour": 5, "minute": 59, "second": 13}
